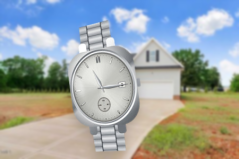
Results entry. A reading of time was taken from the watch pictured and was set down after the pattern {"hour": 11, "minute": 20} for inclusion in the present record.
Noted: {"hour": 11, "minute": 15}
